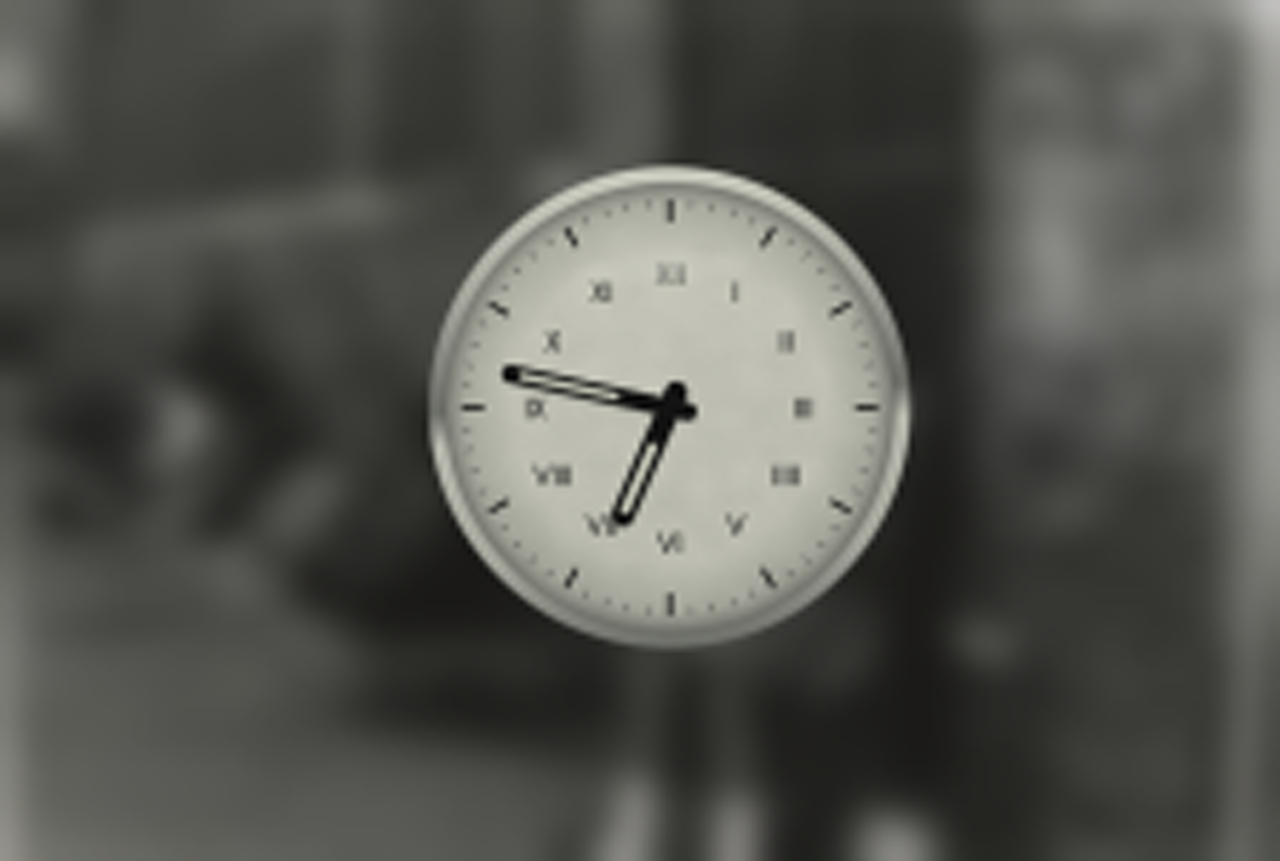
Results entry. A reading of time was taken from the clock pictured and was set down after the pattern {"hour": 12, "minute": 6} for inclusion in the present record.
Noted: {"hour": 6, "minute": 47}
